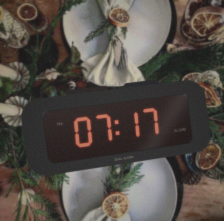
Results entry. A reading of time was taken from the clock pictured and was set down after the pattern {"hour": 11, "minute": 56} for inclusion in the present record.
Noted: {"hour": 7, "minute": 17}
